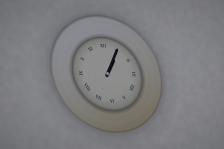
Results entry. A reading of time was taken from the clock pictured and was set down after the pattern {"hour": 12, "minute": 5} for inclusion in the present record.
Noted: {"hour": 1, "minute": 5}
